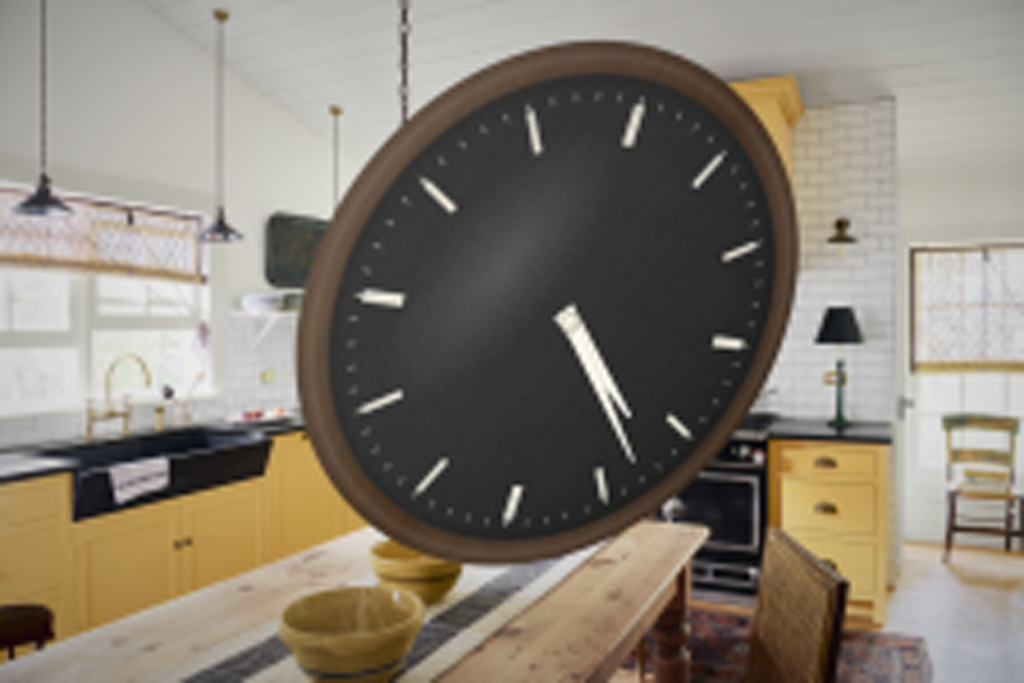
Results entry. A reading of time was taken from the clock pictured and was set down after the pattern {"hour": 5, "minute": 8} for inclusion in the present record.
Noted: {"hour": 4, "minute": 23}
